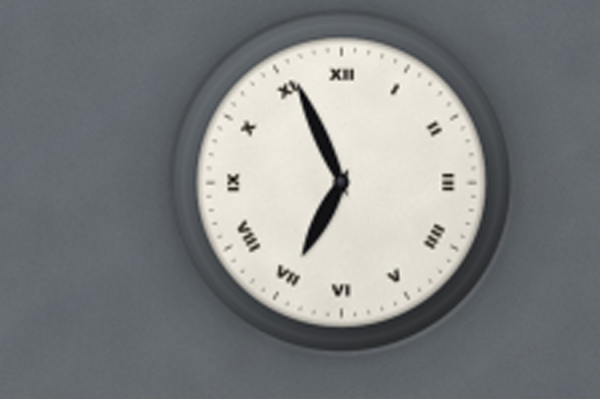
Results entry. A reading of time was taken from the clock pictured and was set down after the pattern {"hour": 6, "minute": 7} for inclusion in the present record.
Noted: {"hour": 6, "minute": 56}
